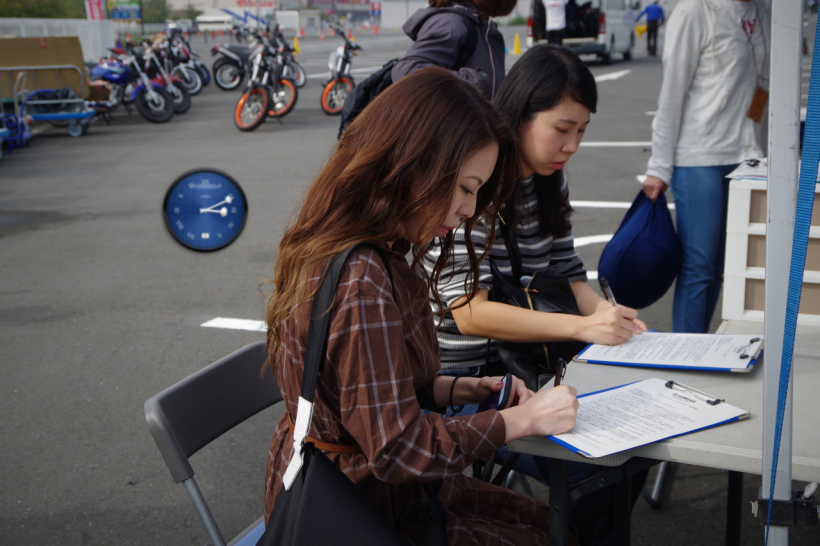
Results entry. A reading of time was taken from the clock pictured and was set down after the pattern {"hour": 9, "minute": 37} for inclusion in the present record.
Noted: {"hour": 3, "minute": 11}
